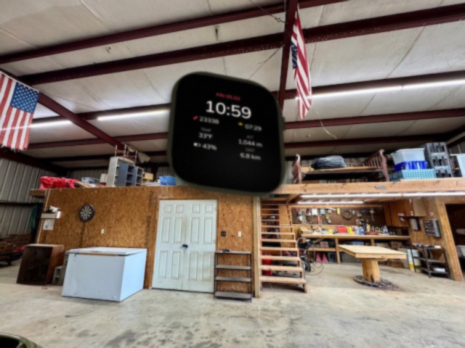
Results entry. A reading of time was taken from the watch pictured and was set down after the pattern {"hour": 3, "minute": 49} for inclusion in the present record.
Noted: {"hour": 10, "minute": 59}
